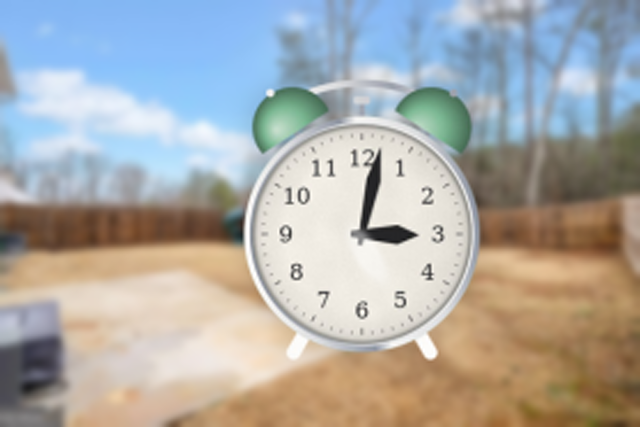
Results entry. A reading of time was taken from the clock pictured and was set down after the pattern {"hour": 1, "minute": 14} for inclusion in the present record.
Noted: {"hour": 3, "minute": 2}
